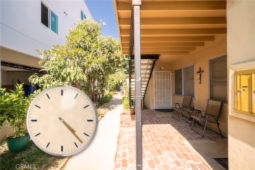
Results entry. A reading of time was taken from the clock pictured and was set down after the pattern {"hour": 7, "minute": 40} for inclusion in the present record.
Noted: {"hour": 4, "minute": 23}
